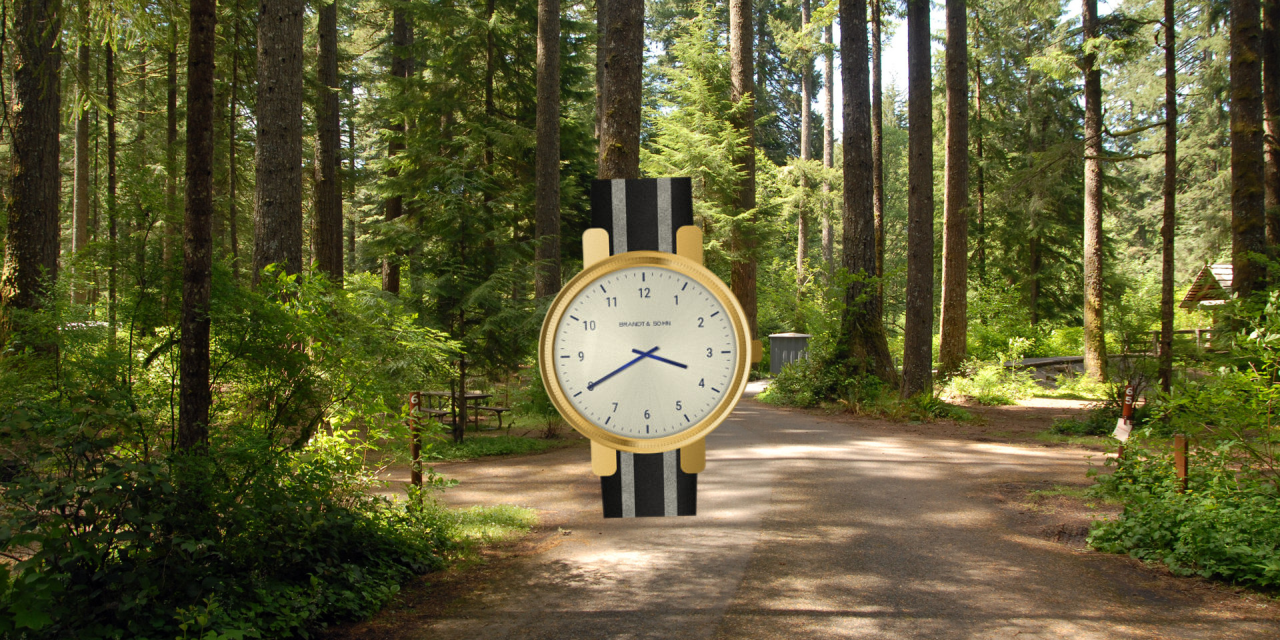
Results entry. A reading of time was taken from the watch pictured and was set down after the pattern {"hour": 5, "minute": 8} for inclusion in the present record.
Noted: {"hour": 3, "minute": 40}
